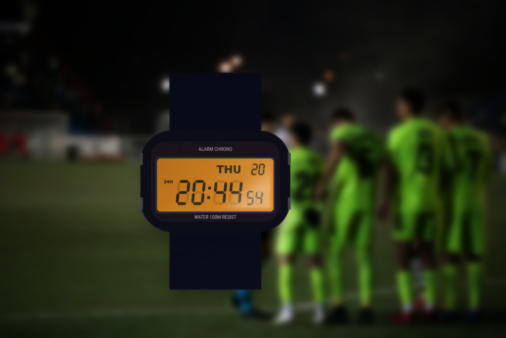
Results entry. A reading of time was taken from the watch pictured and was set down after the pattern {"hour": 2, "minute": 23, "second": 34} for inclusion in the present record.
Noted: {"hour": 20, "minute": 44, "second": 54}
